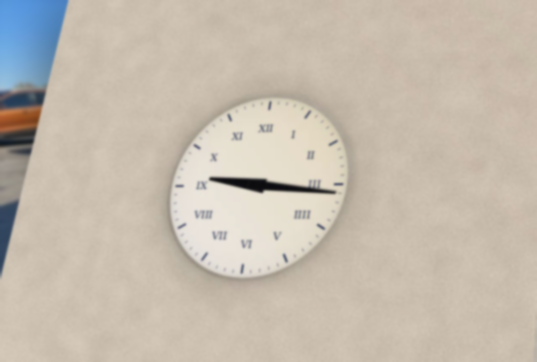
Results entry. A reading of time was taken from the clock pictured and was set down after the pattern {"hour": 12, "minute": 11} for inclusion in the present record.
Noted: {"hour": 9, "minute": 16}
